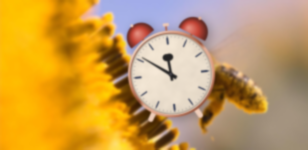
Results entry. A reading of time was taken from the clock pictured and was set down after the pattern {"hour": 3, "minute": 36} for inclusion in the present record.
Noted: {"hour": 11, "minute": 51}
